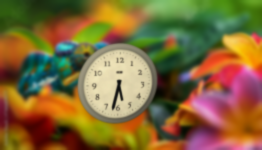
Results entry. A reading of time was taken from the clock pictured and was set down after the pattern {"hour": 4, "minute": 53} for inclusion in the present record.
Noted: {"hour": 5, "minute": 32}
